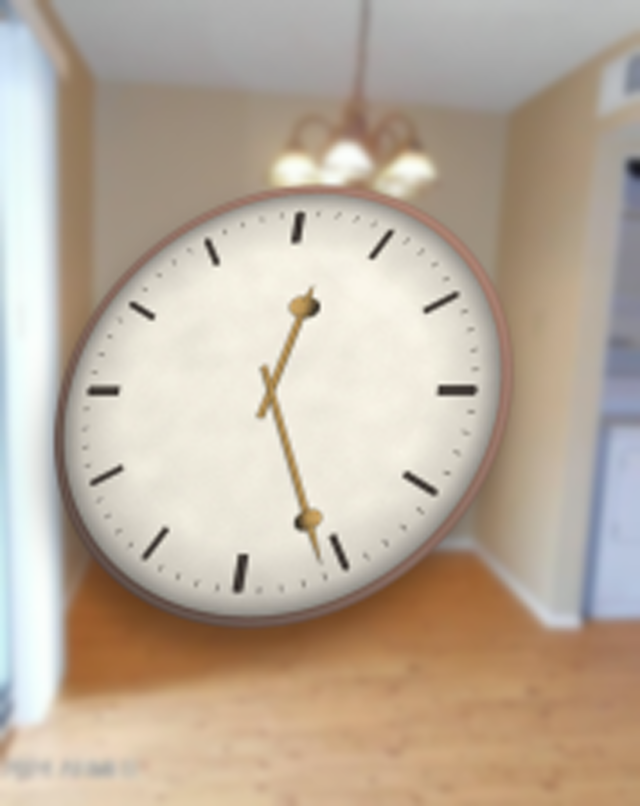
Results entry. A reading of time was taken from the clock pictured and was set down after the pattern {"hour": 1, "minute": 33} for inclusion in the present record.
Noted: {"hour": 12, "minute": 26}
